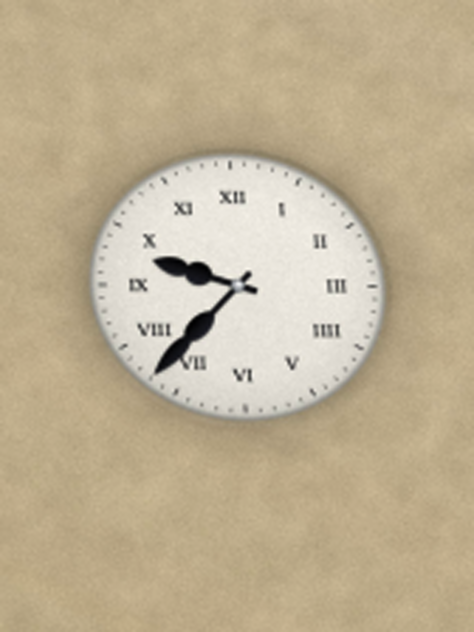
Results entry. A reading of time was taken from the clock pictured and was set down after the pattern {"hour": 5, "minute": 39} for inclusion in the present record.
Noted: {"hour": 9, "minute": 37}
